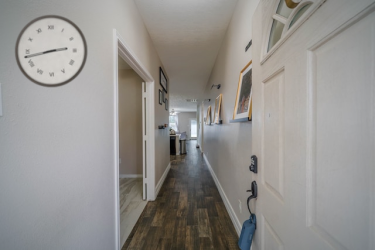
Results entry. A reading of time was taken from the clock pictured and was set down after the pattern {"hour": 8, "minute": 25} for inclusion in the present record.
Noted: {"hour": 2, "minute": 43}
